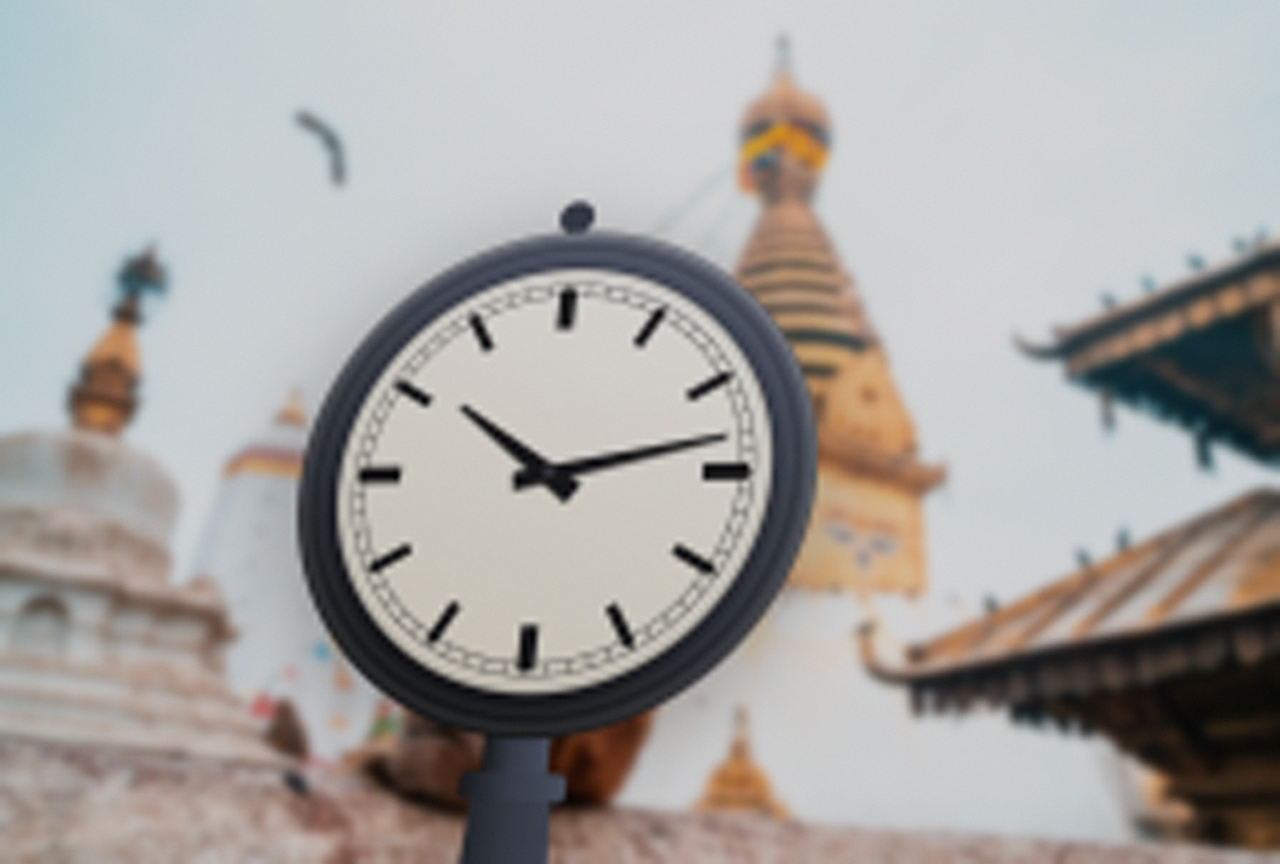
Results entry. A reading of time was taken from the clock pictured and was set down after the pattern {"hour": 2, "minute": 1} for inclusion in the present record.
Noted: {"hour": 10, "minute": 13}
